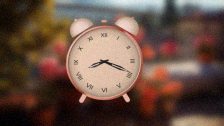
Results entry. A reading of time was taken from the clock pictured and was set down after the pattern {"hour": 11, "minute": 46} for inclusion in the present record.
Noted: {"hour": 8, "minute": 19}
